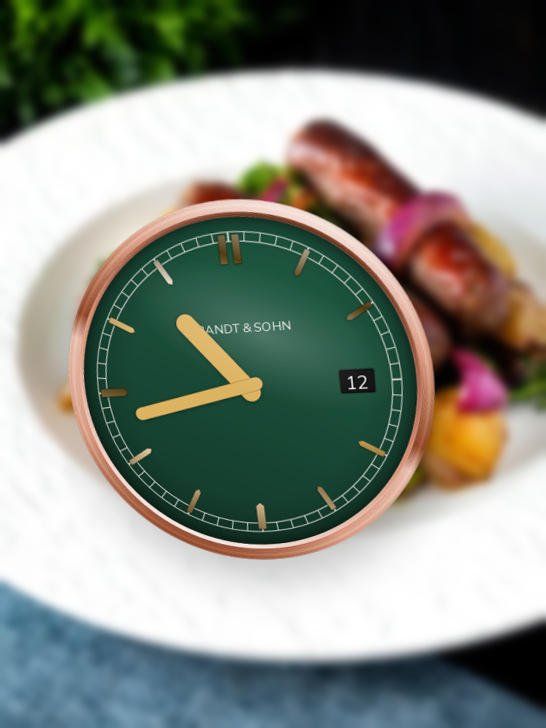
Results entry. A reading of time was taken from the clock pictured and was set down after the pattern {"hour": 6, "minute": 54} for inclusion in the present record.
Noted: {"hour": 10, "minute": 43}
